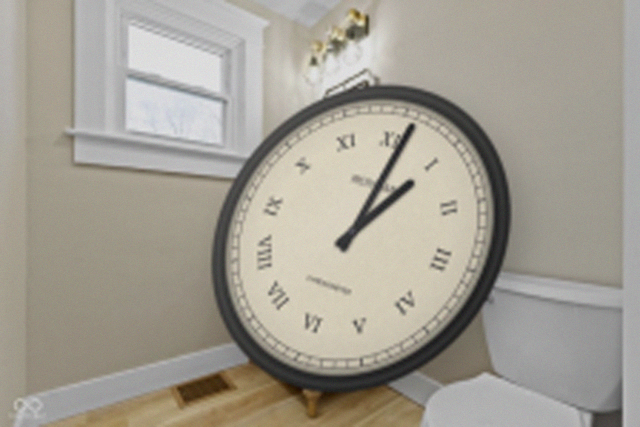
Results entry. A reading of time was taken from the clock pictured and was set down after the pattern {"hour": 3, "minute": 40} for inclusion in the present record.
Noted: {"hour": 1, "minute": 1}
